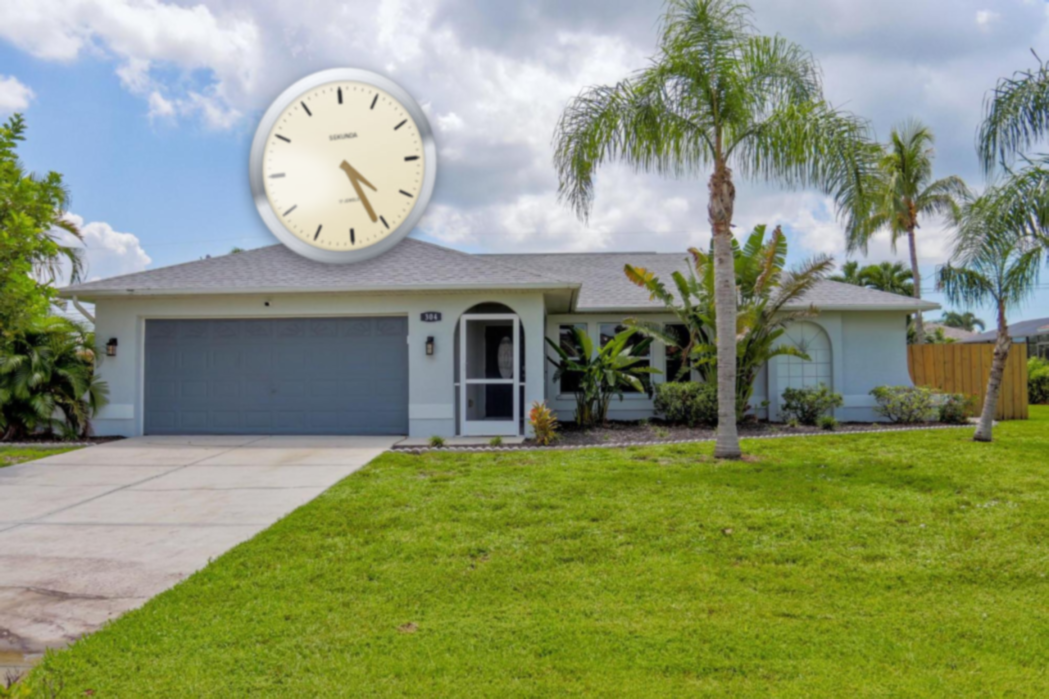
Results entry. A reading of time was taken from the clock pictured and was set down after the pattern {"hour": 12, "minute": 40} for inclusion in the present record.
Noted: {"hour": 4, "minute": 26}
